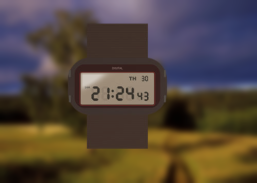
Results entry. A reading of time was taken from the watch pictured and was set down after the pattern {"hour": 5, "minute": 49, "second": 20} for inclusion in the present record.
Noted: {"hour": 21, "minute": 24, "second": 43}
